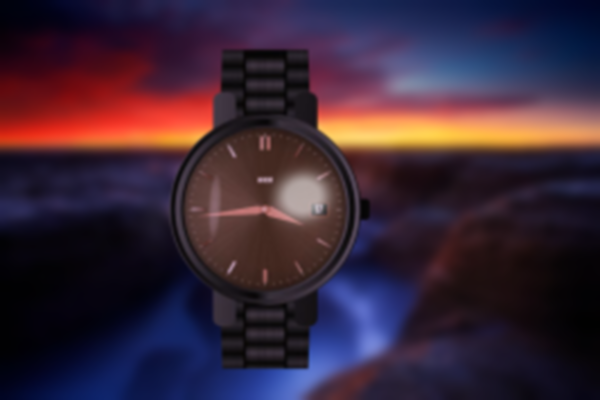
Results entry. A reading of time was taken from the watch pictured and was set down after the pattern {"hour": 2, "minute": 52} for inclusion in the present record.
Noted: {"hour": 3, "minute": 44}
